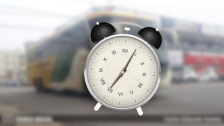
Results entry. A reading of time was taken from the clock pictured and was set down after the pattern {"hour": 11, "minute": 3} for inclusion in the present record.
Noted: {"hour": 7, "minute": 4}
